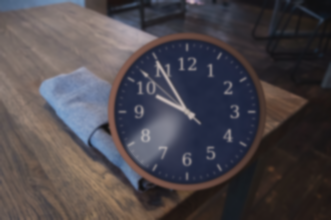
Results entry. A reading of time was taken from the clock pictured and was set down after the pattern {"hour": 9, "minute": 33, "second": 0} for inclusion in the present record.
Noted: {"hour": 9, "minute": 54, "second": 52}
